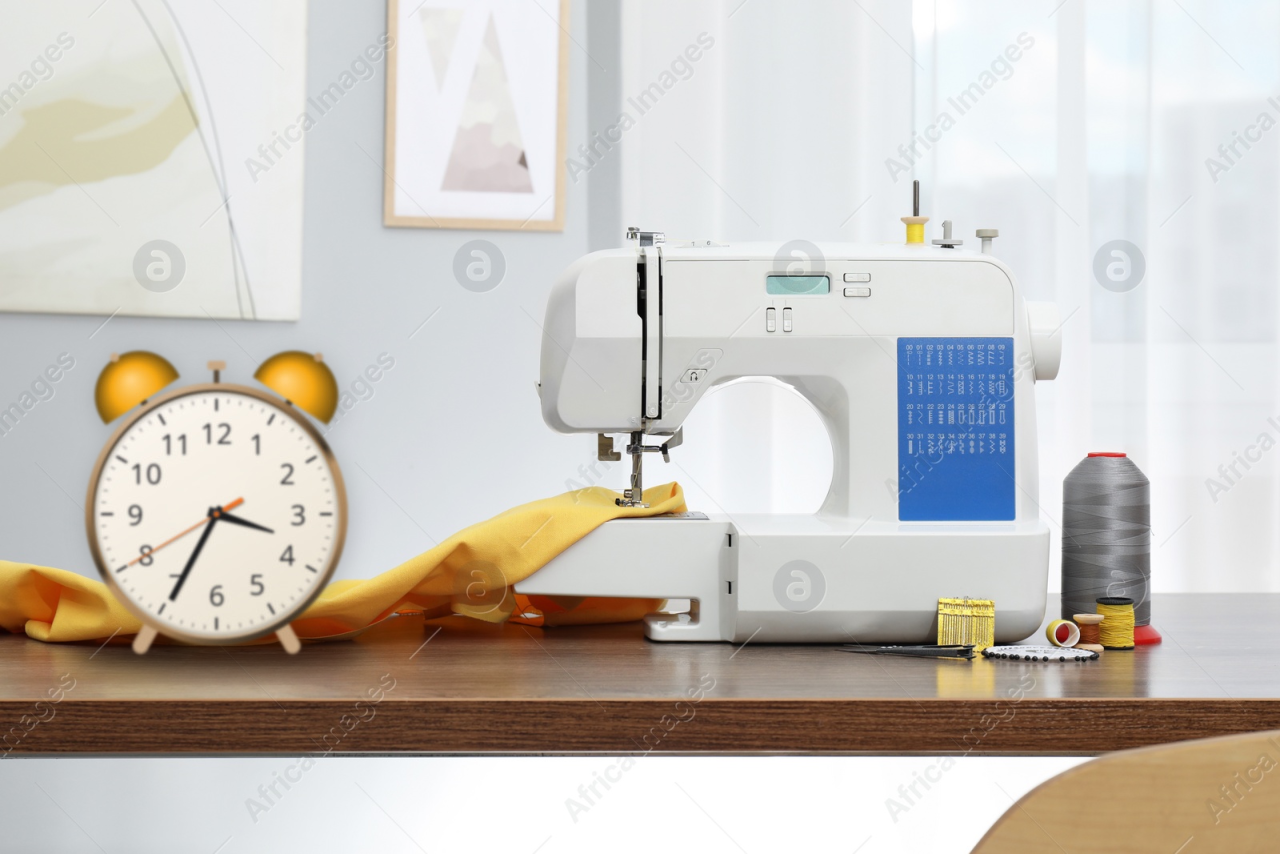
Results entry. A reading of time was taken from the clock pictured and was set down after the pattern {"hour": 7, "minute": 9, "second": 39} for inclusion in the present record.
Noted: {"hour": 3, "minute": 34, "second": 40}
